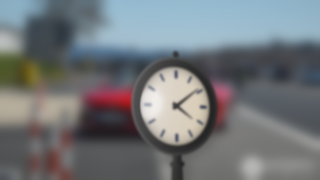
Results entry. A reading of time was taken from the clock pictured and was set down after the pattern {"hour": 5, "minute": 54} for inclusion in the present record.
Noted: {"hour": 4, "minute": 9}
